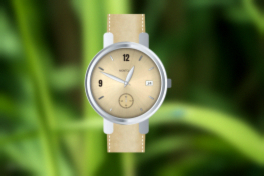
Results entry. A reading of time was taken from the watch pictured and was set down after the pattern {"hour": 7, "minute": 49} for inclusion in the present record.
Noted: {"hour": 12, "minute": 49}
